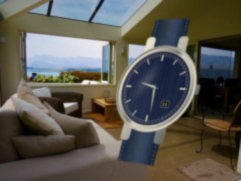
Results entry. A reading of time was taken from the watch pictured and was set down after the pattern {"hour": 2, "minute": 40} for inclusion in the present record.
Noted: {"hour": 9, "minute": 29}
